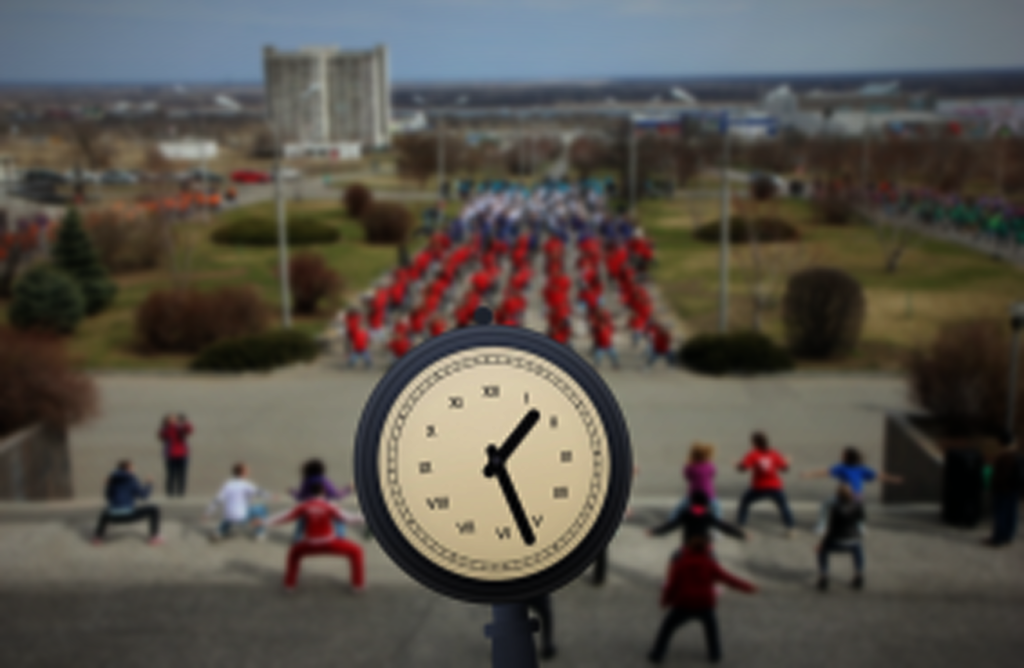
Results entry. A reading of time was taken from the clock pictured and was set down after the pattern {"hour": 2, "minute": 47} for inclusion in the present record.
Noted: {"hour": 1, "minute": 27}
